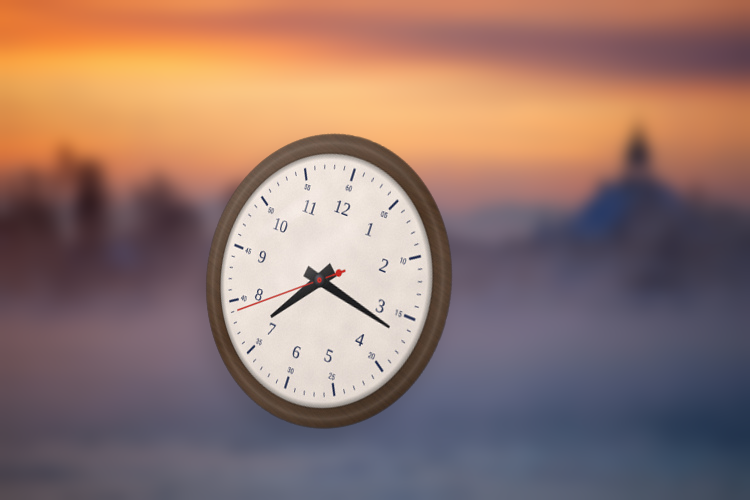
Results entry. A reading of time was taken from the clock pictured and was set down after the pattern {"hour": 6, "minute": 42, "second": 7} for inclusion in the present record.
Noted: {"hour": 7, "minute": 16, "second": 39}
